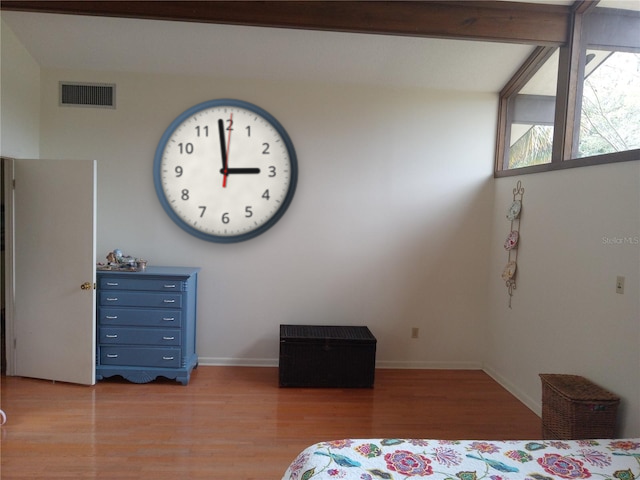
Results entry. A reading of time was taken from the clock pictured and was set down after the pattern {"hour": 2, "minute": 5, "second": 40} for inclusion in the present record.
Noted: {"hour": 2, "minute": 59, "second": 1}
